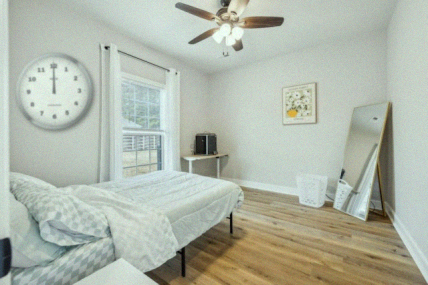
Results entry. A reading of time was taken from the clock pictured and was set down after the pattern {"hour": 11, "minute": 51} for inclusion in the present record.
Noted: {"hour": 12, "minute": 0}
